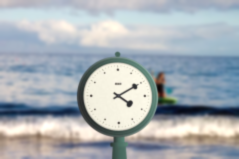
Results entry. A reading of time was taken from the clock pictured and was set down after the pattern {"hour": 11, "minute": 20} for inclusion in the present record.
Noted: {"hour": 4, "minute": 10}
